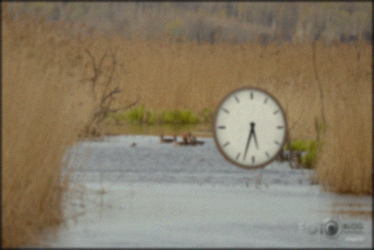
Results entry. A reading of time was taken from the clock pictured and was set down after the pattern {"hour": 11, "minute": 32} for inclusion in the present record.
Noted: {"hour": 5, "minute": 33}
